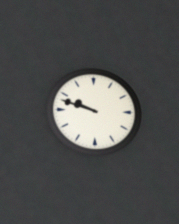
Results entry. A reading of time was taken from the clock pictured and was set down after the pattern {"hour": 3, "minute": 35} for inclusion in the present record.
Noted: {"hour": 9, "minute": 48}
